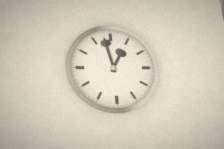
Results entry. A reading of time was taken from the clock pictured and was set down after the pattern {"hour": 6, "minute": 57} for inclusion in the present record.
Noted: {"hour": 12, "minute": 58}
